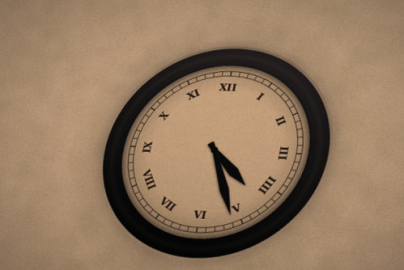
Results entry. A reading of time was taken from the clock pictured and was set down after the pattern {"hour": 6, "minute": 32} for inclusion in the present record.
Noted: {"hour": 4, "minute": 26}
